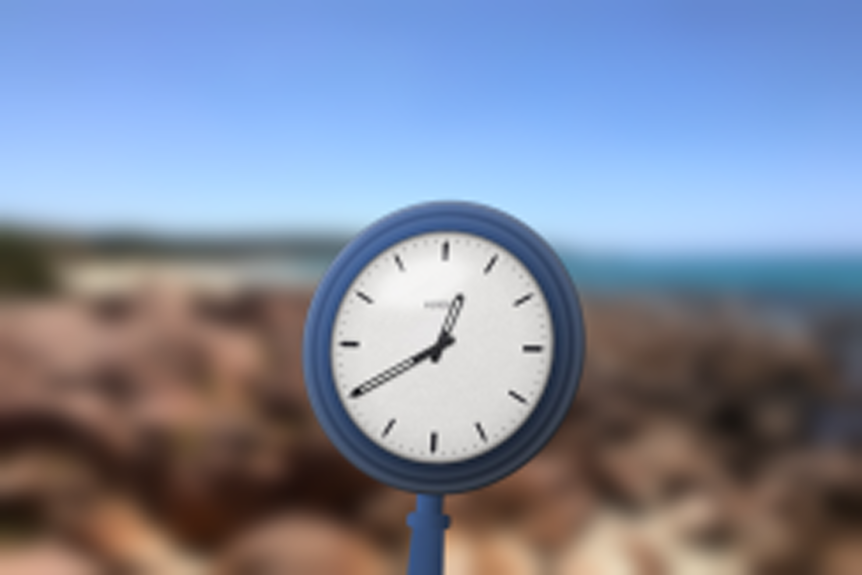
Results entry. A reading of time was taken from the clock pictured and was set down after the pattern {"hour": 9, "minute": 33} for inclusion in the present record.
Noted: {"hour": 12, "minute": 40}
